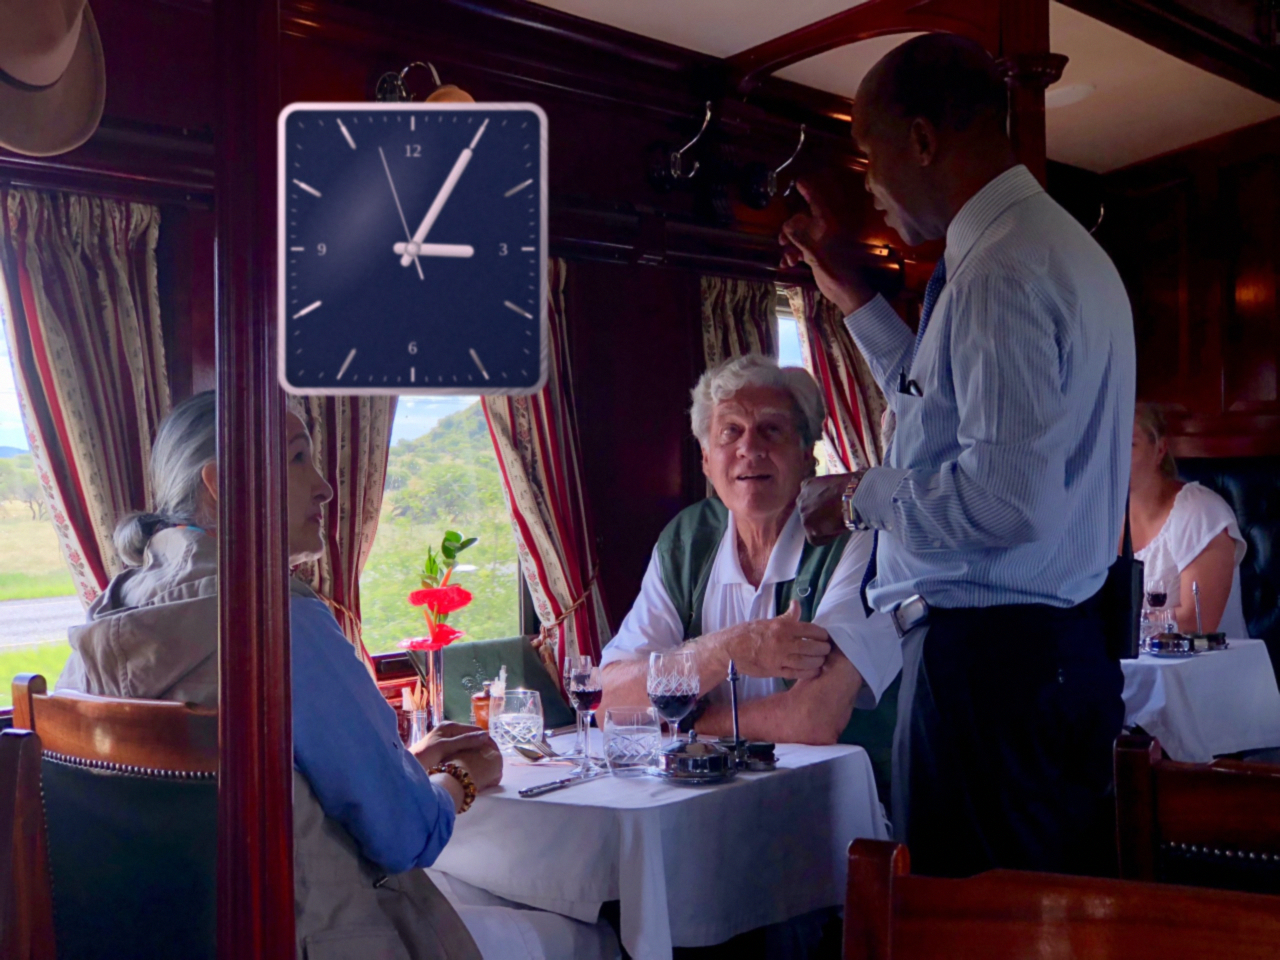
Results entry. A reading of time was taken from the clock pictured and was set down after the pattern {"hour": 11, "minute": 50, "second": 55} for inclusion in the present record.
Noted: {"hour": 3, "minute": 4, "second": 57}
